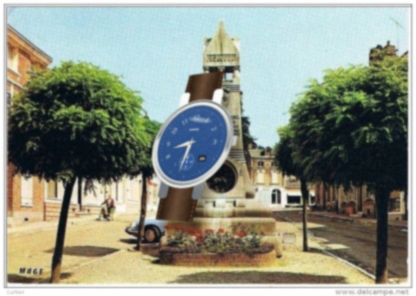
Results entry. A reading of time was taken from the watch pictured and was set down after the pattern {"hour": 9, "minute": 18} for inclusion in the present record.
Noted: {"hour": 8, "minute": 32}
